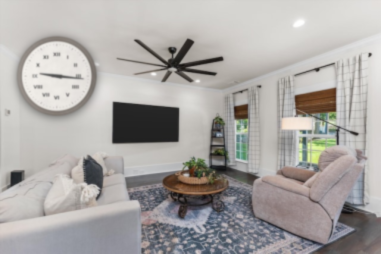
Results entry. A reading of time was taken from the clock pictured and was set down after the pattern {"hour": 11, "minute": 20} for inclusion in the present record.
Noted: {"hour": 9, "minute": 16}
